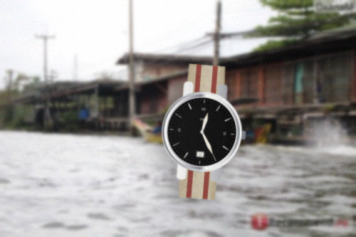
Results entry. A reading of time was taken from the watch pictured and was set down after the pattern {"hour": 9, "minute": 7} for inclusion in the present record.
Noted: {"hour": 12, "minute": 25}
